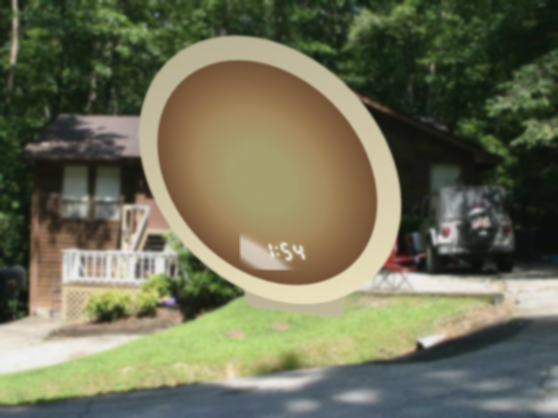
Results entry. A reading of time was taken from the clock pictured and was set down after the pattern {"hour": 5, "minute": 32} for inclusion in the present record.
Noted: {"hour": 1, "minute": 54}
